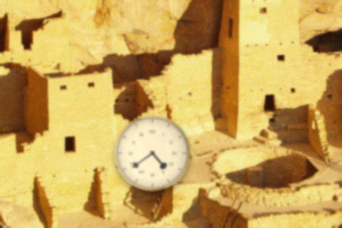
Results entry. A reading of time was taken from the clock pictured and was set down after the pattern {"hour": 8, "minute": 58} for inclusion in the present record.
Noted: {"hour": 4, "minute": 39}
